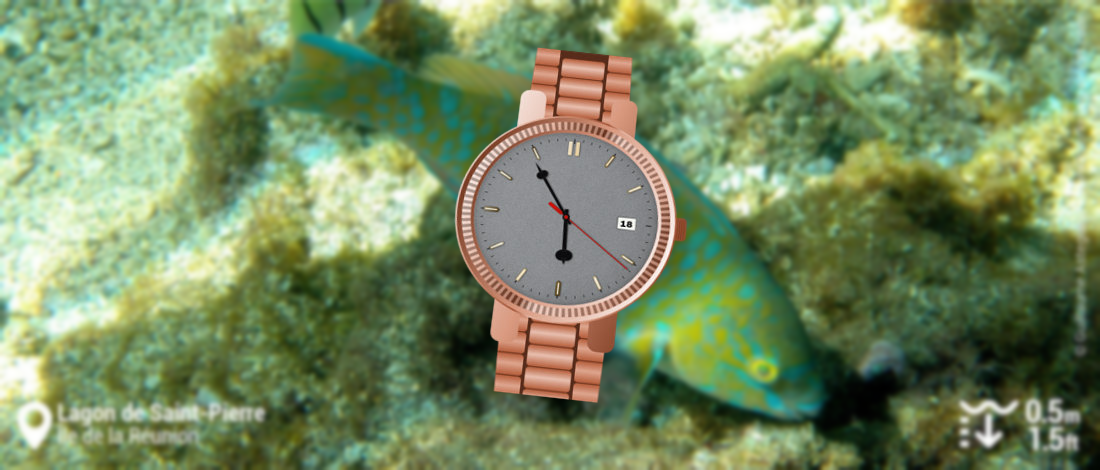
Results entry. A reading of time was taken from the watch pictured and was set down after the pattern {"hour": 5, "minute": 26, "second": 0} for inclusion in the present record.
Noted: {"hour": 5, "minute": 54, "second": 21}
